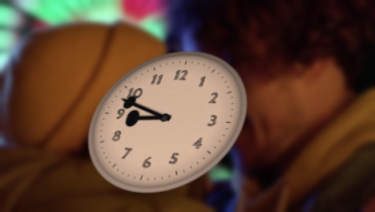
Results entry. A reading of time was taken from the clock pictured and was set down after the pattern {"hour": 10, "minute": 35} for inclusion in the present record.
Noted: {"hour": 8, "minute": 48}
